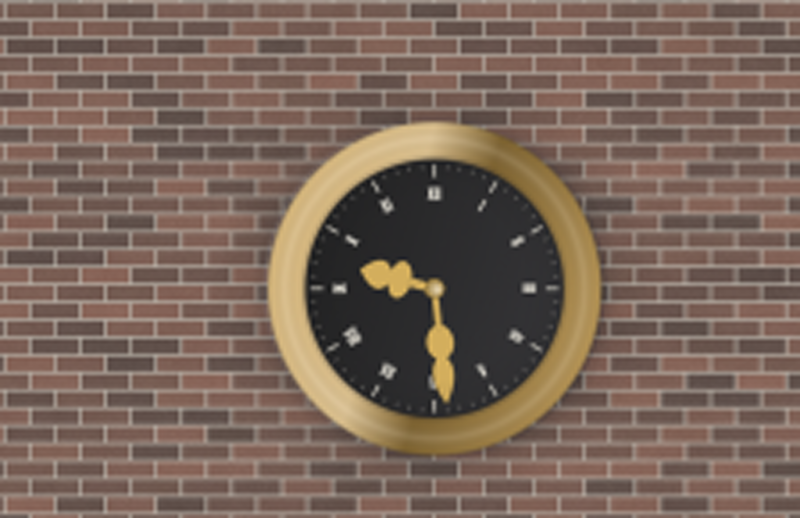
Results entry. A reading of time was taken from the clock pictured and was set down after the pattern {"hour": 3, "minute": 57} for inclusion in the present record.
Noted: {"hour": 9, "minute": 29}
